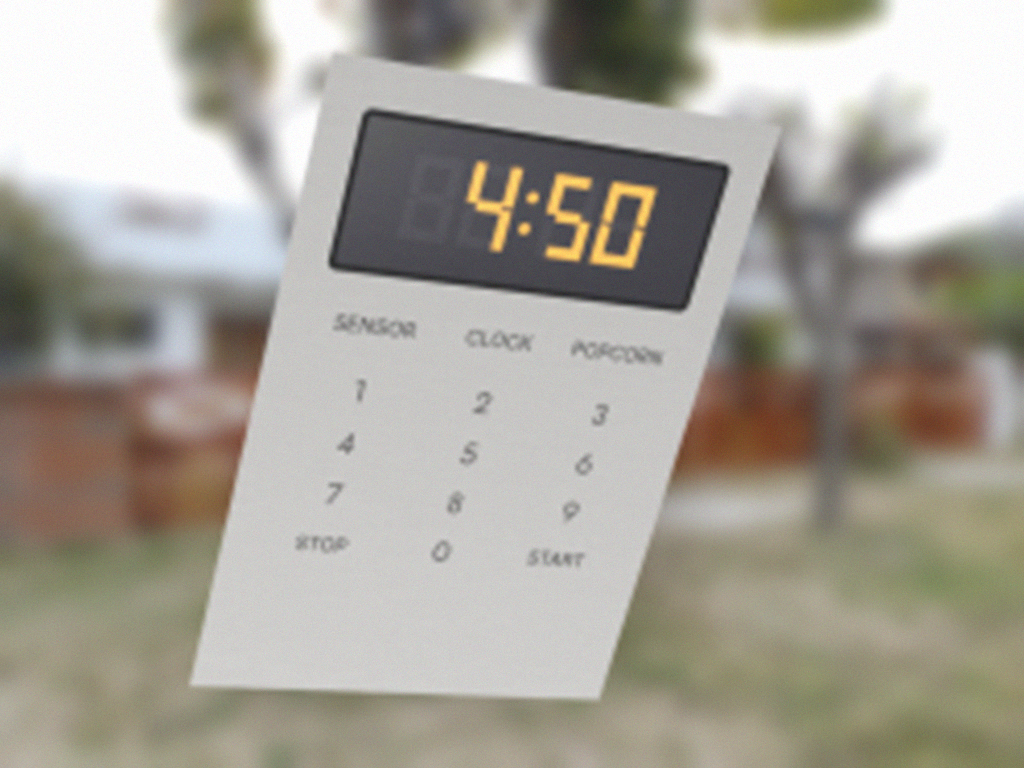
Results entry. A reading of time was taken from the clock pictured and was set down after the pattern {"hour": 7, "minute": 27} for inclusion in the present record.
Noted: {"hour": 4, "minute": 50}
